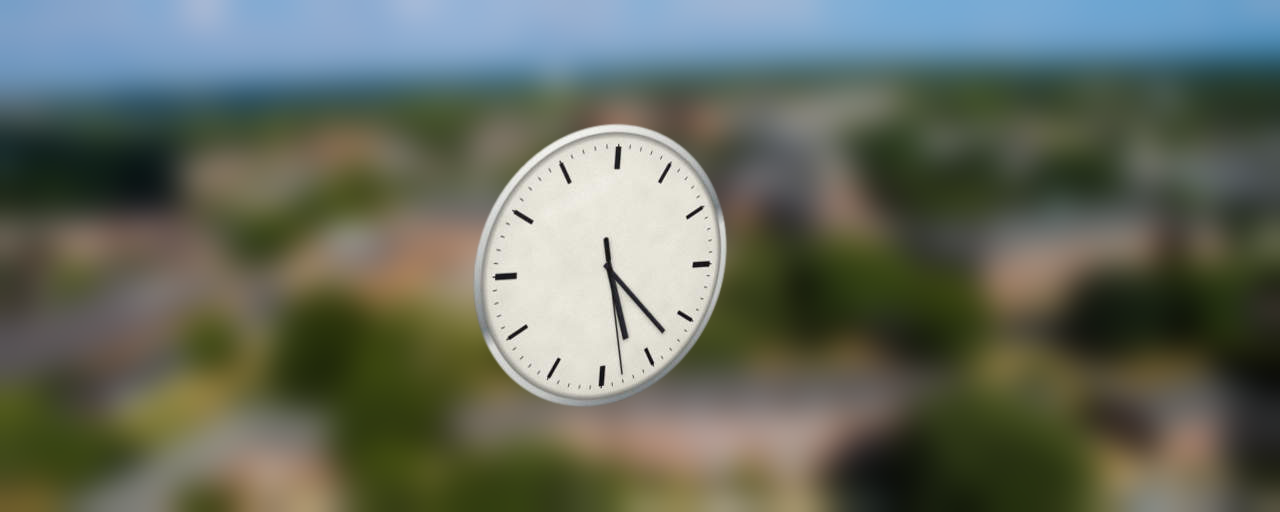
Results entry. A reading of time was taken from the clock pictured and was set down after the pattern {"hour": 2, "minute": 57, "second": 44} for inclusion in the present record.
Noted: {"hour": 5, "minute": 22, "second": 28}
